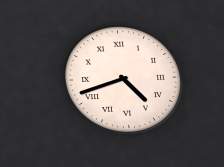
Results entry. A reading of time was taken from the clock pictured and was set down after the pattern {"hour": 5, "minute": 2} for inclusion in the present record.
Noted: {"hour": 4, "minute": 42}
